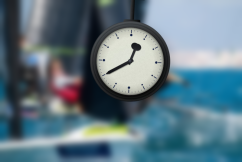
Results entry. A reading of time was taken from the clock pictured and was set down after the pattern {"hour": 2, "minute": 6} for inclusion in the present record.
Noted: {"hour": 12, "minute": 40}
